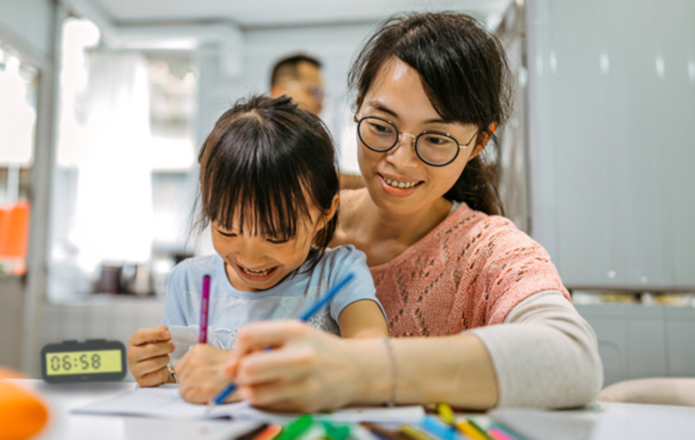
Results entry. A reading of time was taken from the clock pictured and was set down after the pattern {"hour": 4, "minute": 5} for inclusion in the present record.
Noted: {"hour": 6, "minute": 58}
